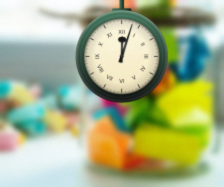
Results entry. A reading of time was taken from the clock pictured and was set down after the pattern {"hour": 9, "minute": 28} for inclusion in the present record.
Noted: {"hour": 12, "minute": 3}
